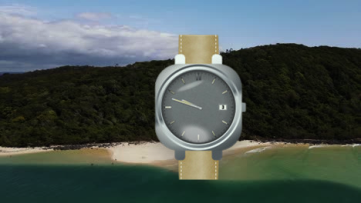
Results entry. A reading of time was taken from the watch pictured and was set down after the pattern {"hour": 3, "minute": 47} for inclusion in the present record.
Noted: {"hour": 9, "minute": 48}
